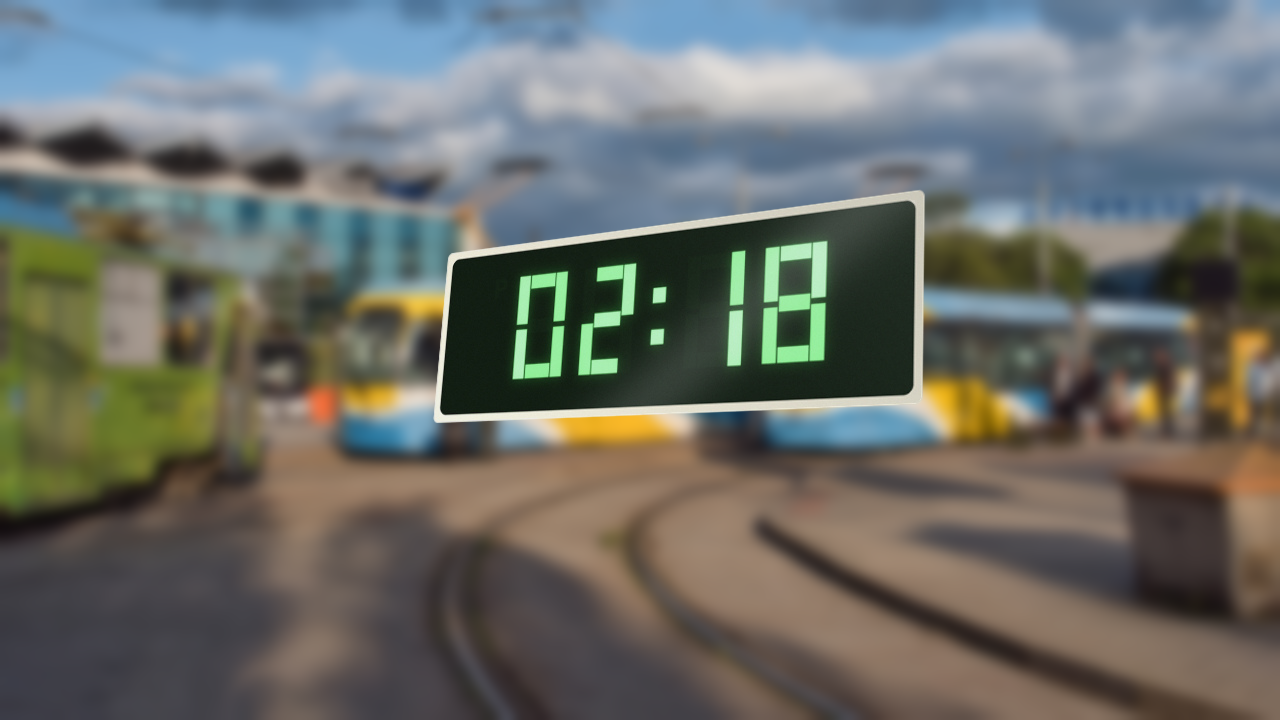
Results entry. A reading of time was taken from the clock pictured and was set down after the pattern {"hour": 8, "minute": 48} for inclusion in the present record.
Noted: {"hour": 2, "minute": 18}
